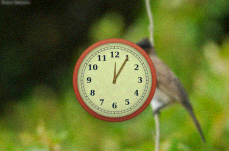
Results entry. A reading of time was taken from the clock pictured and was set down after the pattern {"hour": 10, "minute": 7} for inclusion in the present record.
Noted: {"hour": 12, "minute": 5}
